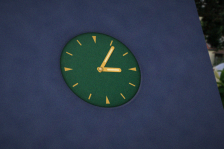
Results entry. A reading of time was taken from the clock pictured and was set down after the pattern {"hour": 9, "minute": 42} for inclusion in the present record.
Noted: {"hour": 3, "minute": 6}
